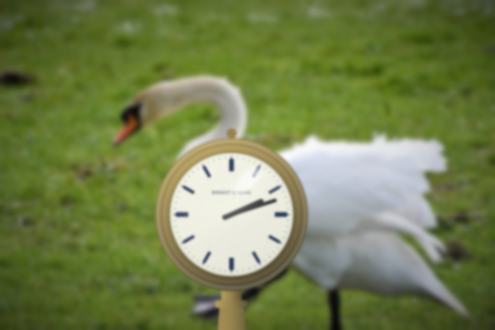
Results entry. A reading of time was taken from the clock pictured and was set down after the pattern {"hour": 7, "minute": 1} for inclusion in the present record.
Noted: {"hour": 2, "minute": 12}
